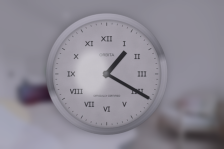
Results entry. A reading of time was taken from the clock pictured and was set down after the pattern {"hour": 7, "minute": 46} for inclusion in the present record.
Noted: {"hour": 1, "minute": 20}
